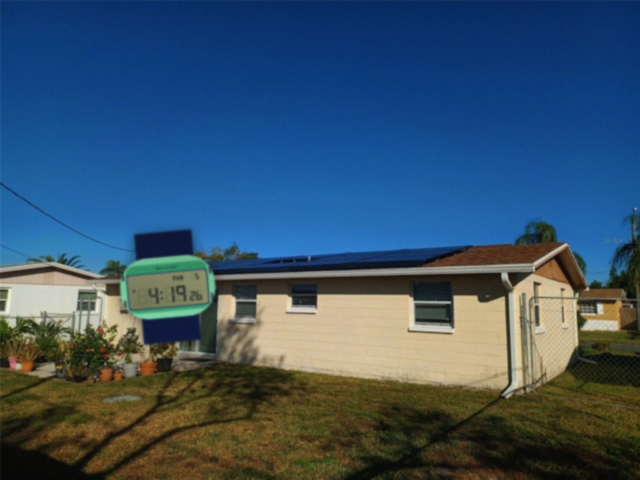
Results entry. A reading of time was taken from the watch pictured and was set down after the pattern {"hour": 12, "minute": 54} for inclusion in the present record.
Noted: {"hour": 4, "minute": 19}
